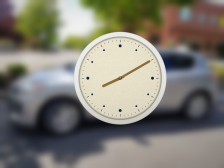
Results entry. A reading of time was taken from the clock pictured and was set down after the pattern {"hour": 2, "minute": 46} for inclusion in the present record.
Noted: {"hour": 8, "minute": 10}
